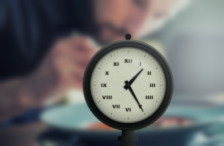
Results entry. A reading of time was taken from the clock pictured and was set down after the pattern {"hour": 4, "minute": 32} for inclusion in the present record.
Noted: {"hour": 1, "minute": 25}
